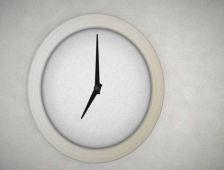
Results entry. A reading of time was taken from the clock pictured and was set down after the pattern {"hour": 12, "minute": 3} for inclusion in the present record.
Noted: {"hour": 7, "minute": 0}
